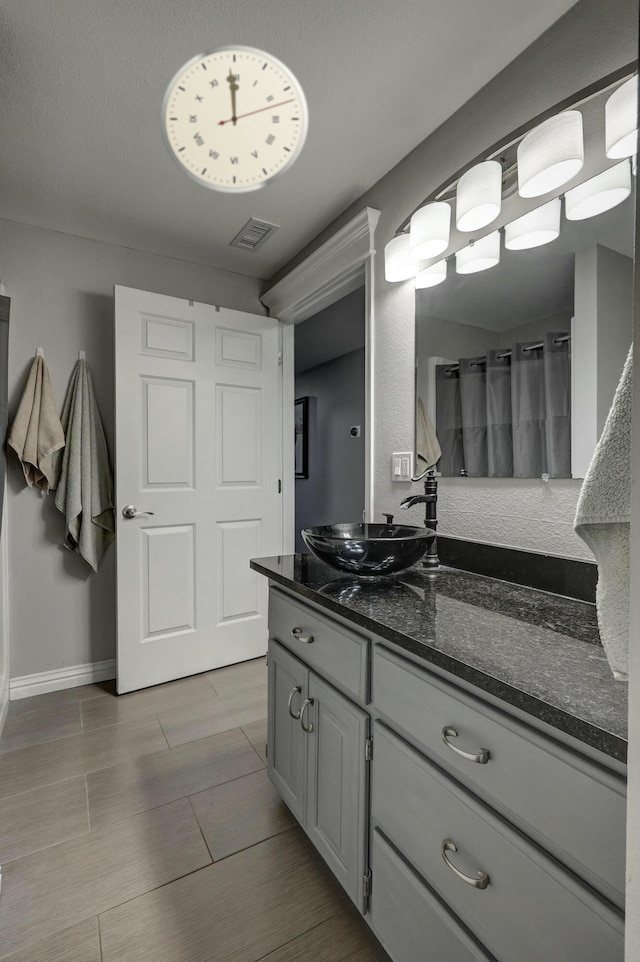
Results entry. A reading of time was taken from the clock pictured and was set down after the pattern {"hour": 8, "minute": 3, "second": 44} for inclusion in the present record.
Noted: {"hour": 11, "minute": 59, "second": 12}
